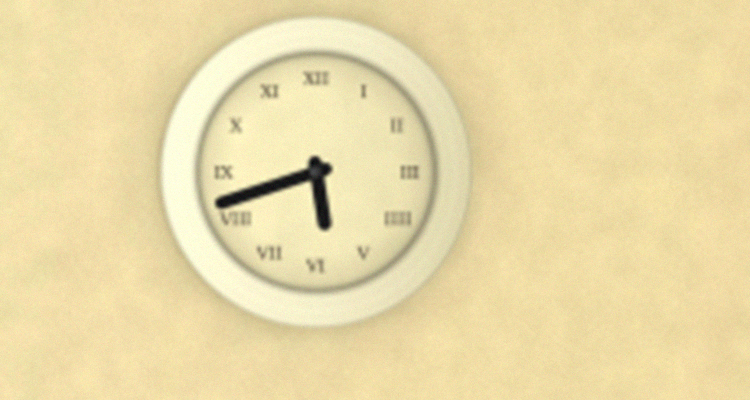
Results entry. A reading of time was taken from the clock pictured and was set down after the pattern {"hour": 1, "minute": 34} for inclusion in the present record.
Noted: {"hour": 5, "minute": 42}
